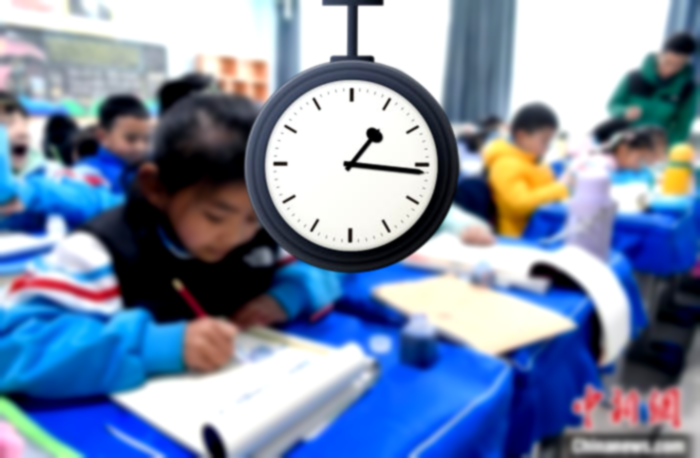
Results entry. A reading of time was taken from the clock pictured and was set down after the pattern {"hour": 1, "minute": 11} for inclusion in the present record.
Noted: {"hour": 1, "minute": 16}
